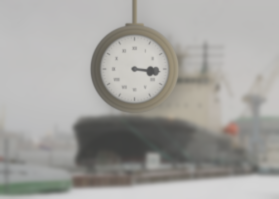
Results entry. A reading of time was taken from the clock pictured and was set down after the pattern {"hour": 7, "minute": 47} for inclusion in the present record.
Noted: {"hour": 3, "minute": 16}
